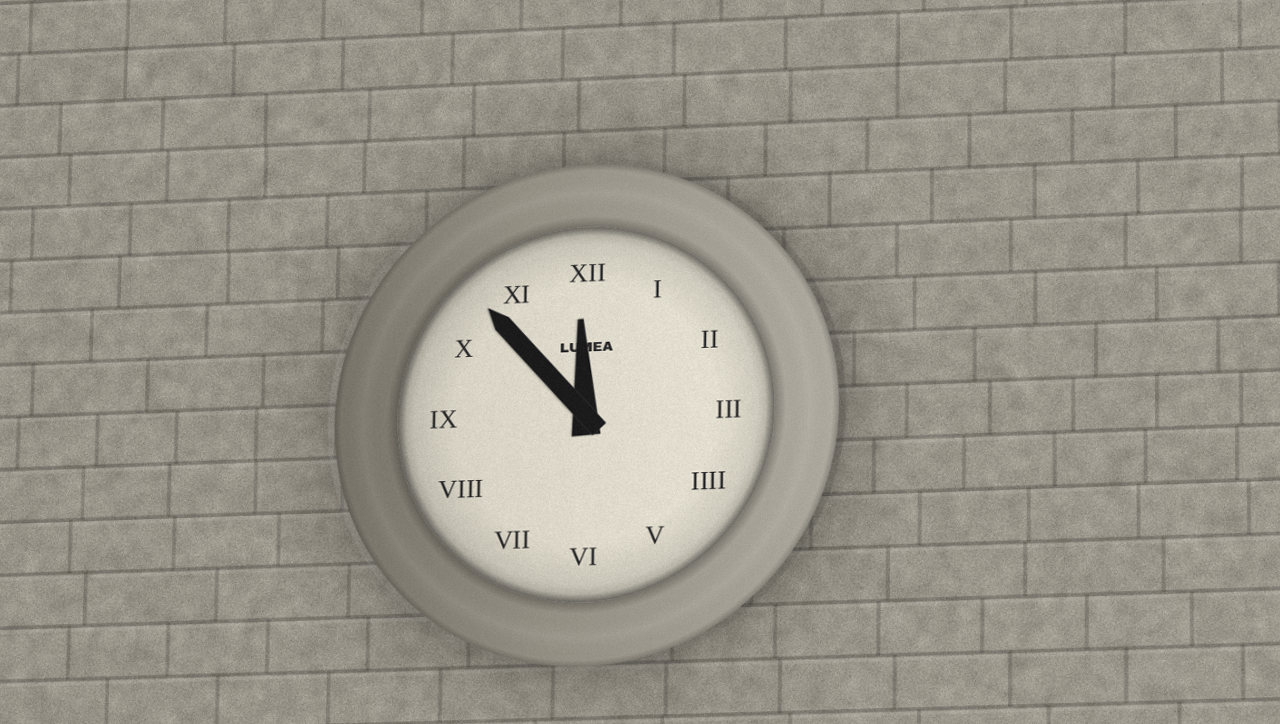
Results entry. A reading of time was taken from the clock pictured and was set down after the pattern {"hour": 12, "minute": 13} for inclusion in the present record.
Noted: {"hour": 11, "minute": 53}
